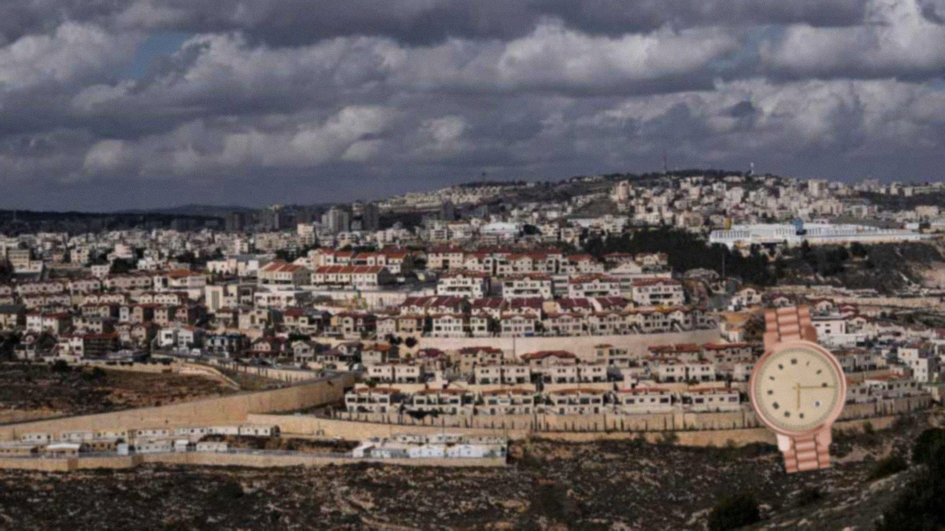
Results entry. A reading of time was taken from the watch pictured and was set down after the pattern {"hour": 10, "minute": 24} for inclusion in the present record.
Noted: {"hour": 6, "minute": 16}
